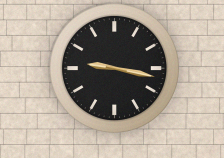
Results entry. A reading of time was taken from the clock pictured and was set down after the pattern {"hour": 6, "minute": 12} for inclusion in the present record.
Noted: {"hour": 9, "minute": 17}
